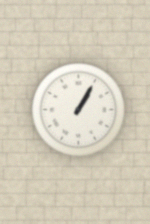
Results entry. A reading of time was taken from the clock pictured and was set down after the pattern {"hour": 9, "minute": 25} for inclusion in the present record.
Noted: {"hour": 1, "minute": 5}
